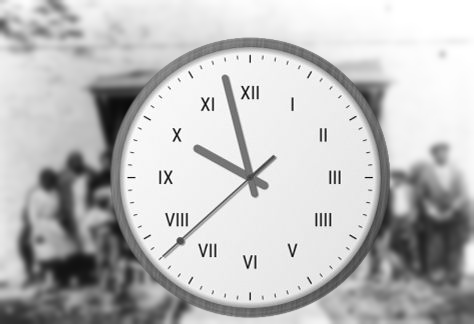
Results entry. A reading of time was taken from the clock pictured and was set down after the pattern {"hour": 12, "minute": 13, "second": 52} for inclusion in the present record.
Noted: {"hour": 9, "minute": 57, "second": 38}
